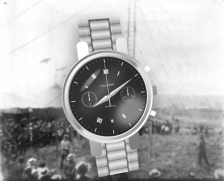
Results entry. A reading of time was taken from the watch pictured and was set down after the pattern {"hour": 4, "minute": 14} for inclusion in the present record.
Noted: {"hour": 8, "minute": 10}
